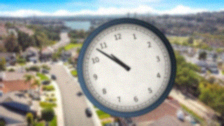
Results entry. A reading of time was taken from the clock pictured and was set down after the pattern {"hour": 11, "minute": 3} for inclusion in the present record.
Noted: {"hour": 10, "minute": 53}
